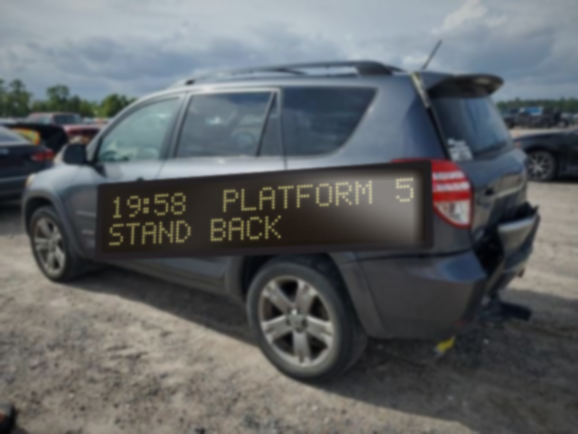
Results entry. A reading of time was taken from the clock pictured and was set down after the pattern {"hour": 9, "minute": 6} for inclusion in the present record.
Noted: {"hour": 19, "minute": 58}
